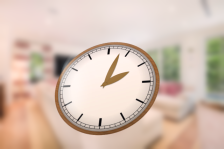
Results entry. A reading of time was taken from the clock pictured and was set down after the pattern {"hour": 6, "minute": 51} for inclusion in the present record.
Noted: {"hour": 2, "minute": 3}
